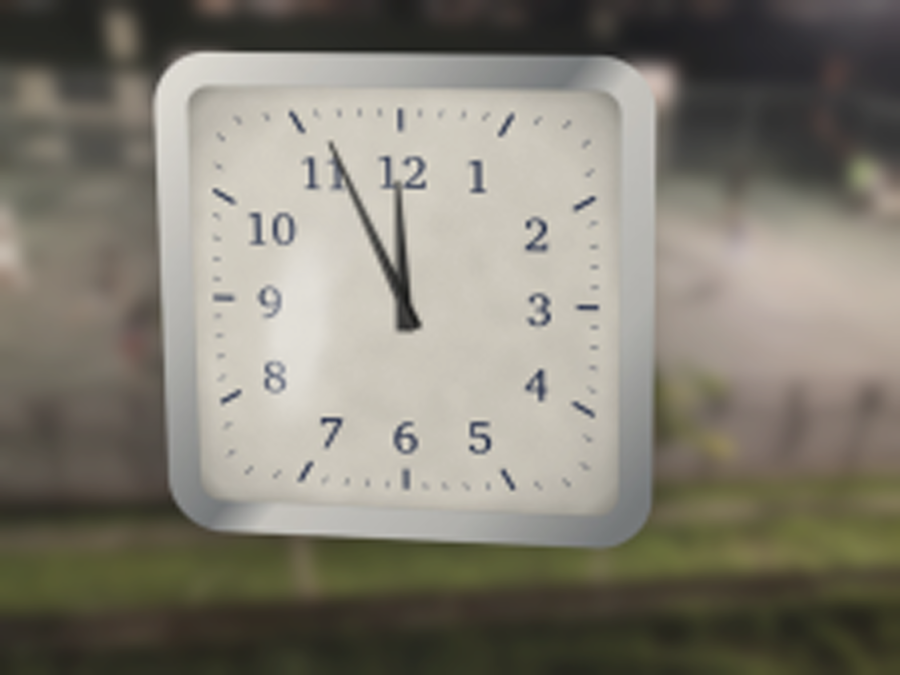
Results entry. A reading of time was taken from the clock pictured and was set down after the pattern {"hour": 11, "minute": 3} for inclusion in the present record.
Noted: {"hour": 11, "minute": 56}
